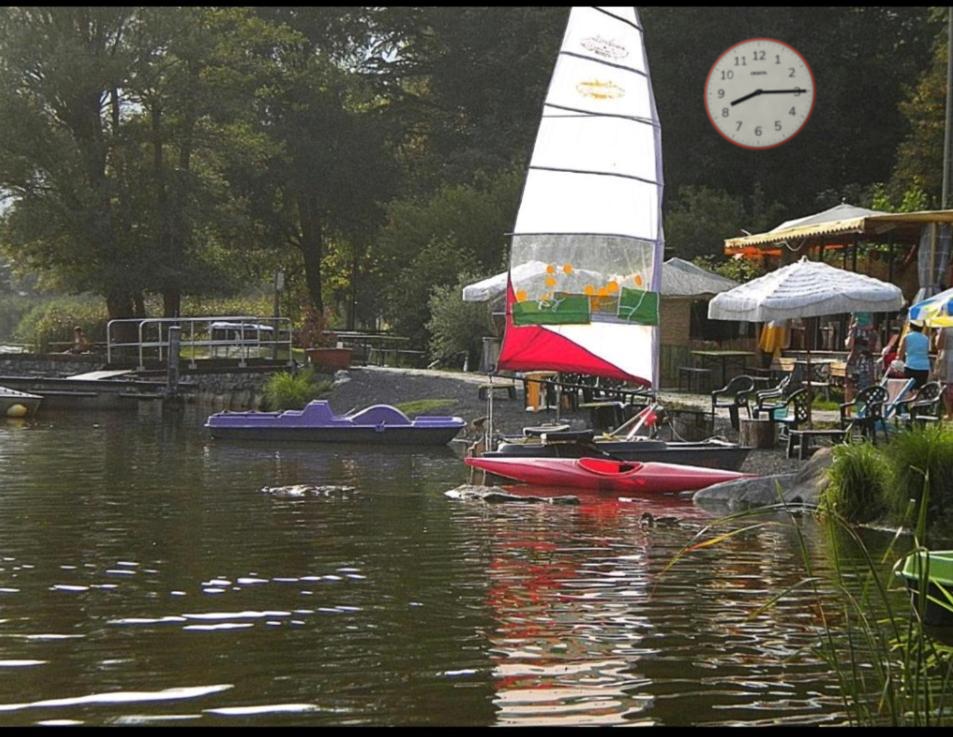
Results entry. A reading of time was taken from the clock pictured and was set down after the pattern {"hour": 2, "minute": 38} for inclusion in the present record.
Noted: {"hour": 8, "minute": 15}
